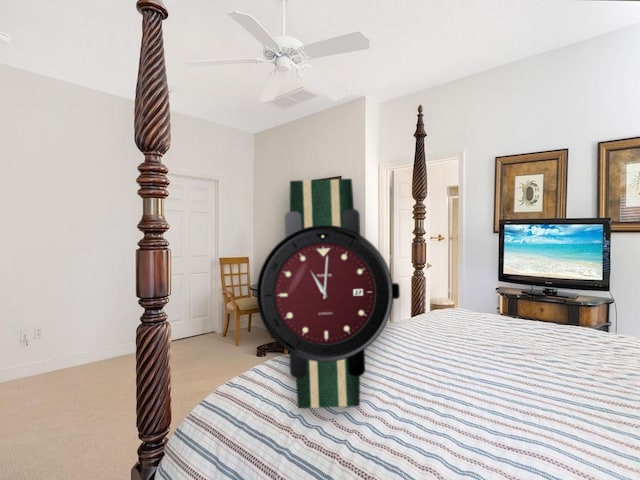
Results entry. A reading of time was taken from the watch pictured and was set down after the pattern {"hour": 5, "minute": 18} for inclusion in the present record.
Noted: {"hour": 11, "minute": 1}
